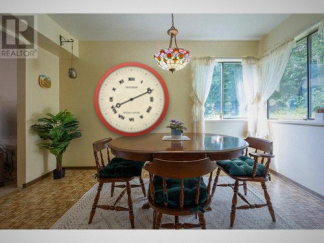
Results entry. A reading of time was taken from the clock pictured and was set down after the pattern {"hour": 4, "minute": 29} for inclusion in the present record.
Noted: {"hour": 8, "minute": 11}
